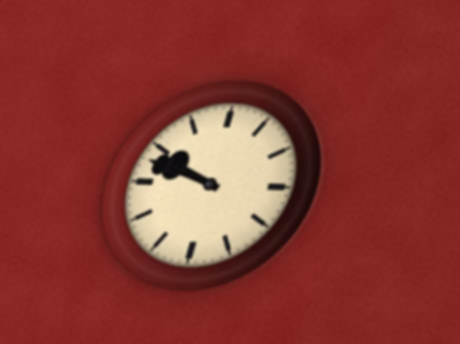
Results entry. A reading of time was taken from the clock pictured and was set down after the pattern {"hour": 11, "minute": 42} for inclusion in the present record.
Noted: {"hour": 9, "minute": 48}
